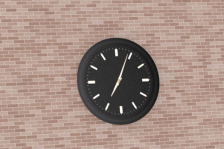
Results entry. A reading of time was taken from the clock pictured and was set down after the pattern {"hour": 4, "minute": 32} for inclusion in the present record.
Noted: {"hour": 7, "minute": 4}
